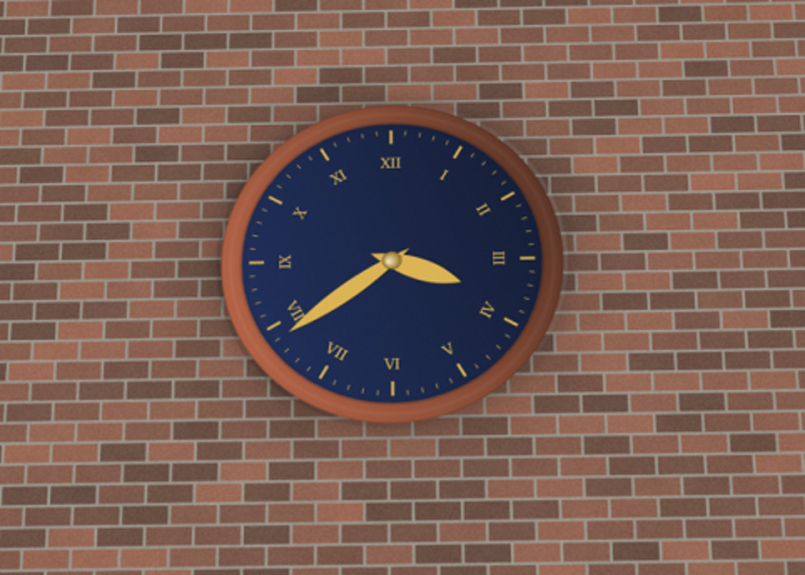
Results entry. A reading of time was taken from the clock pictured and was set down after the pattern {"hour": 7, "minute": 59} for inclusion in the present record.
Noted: {"hour": 3, "minute": 39}
